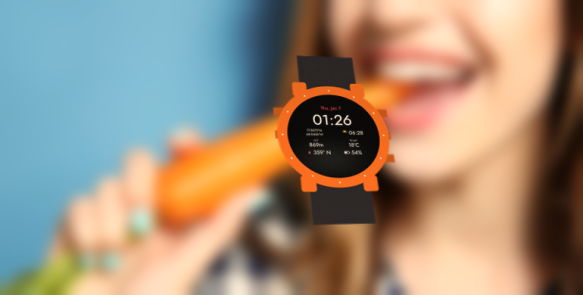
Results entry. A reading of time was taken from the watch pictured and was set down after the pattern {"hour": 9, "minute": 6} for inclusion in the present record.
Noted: {"hour": 1, "minute": 26}
